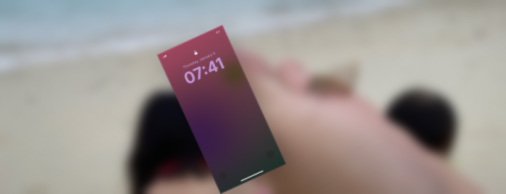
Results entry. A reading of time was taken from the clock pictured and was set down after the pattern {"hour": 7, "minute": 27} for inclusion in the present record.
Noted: {"hour": 7, "minute": 41}
